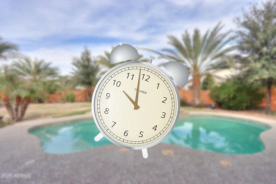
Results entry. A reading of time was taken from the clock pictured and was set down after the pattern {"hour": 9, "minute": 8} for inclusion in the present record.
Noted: {"hour": 9, "minute": 58}
